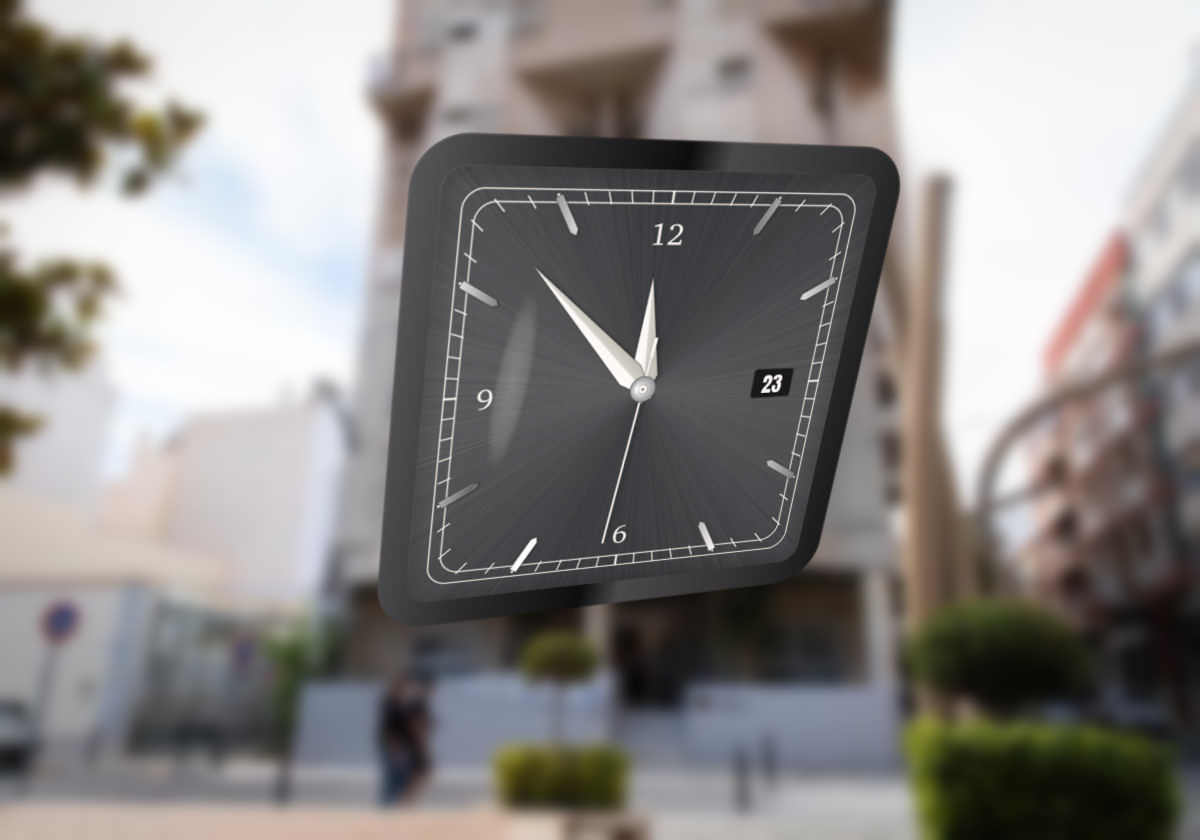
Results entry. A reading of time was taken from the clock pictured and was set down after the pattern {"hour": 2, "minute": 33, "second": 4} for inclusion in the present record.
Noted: {"hour": 11, "minute": 52, "second": 31}
